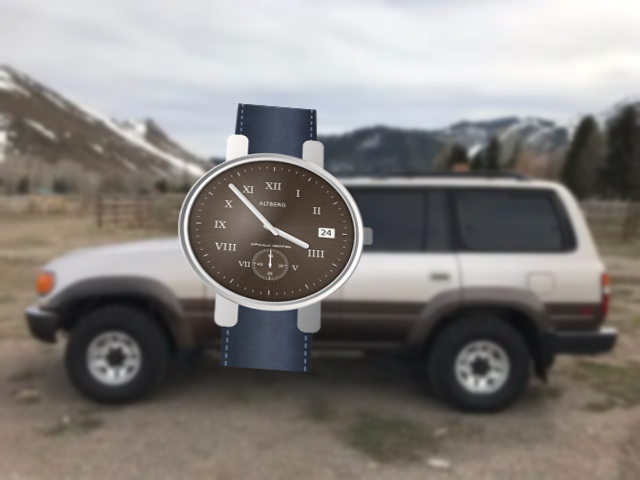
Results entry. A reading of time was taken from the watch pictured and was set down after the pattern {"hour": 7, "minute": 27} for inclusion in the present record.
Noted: {"hour": 3, "minute": 53}
